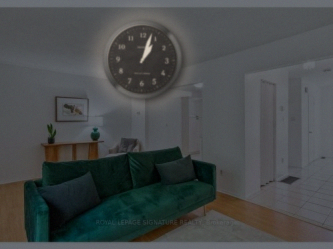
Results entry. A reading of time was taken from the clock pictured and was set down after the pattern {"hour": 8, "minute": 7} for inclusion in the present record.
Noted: {"hour": 1, "minute": 3}
